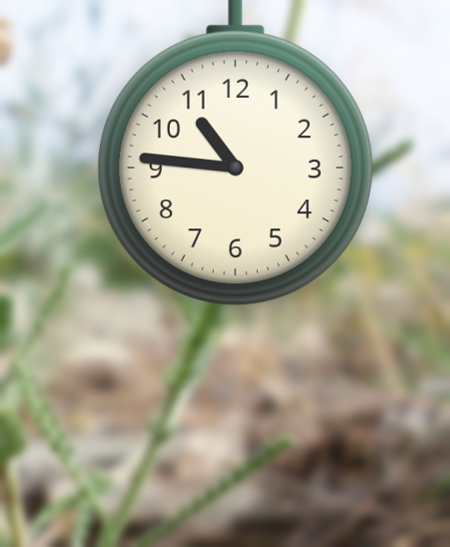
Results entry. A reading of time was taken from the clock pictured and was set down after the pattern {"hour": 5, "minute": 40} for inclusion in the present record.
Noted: {"hour": 10, "minute": 46}
